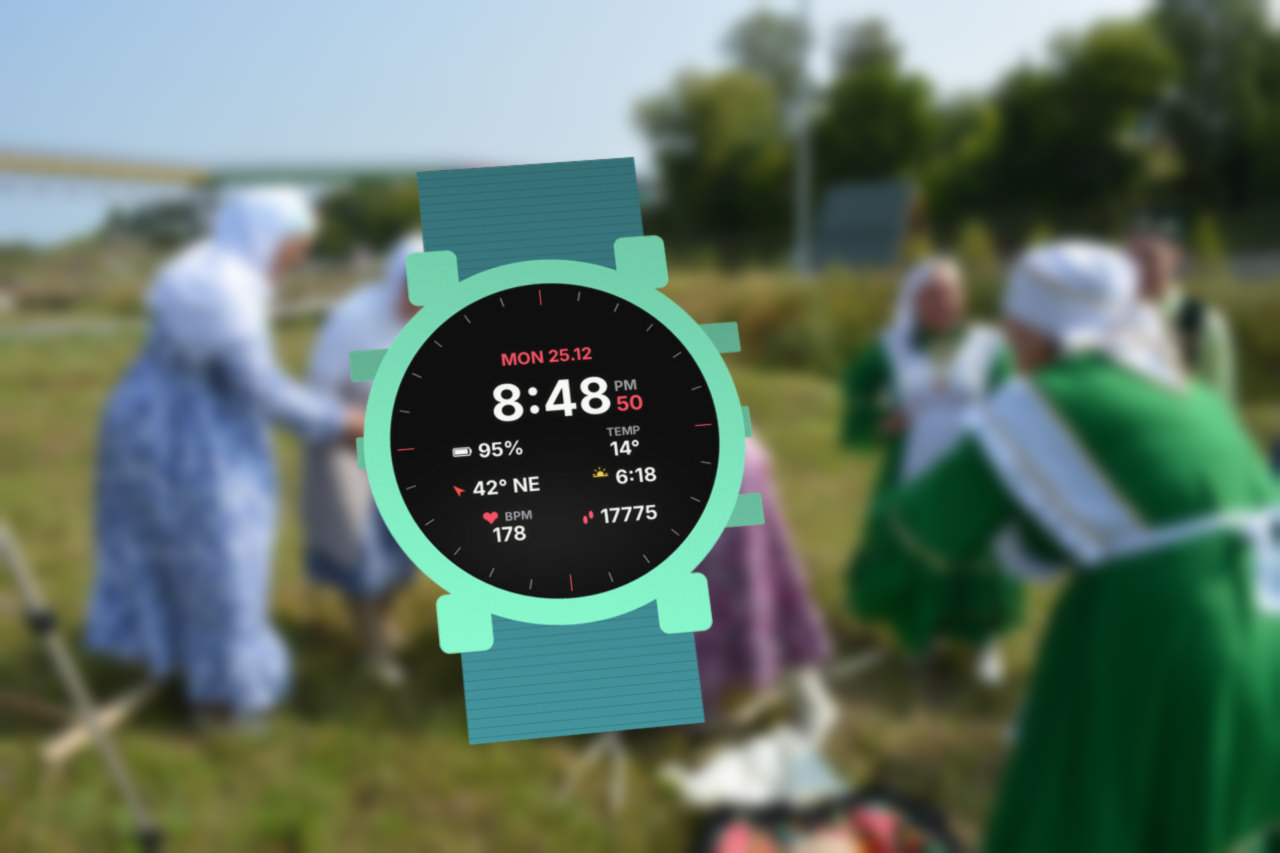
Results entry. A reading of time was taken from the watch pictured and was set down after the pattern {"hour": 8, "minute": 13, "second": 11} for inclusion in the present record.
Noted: {"hour": 8, "minute": 48, "second": 50}
